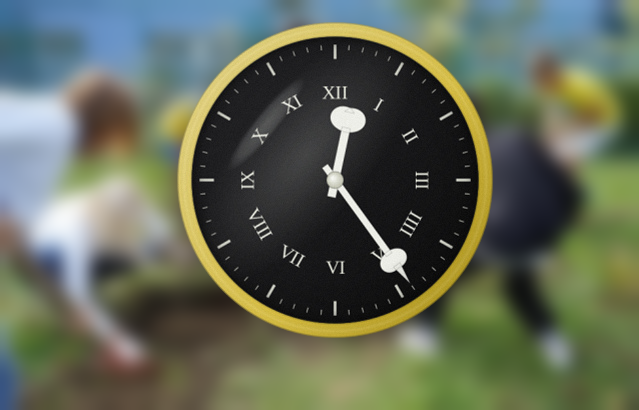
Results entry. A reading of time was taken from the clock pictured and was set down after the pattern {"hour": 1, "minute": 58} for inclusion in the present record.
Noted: {"hour": 12, "minute": 24}
